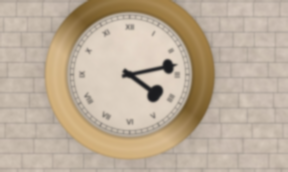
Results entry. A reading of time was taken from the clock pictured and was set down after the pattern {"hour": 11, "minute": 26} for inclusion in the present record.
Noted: {"hour": 4, "minute": 13}
